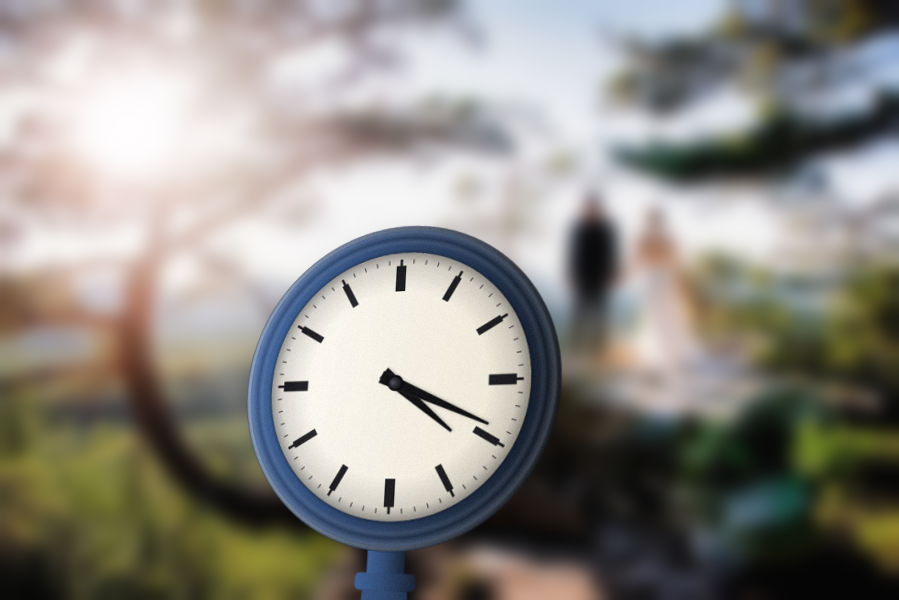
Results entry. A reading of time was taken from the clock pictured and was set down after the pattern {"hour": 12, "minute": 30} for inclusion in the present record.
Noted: {"hour": 4, "minute": 19}
